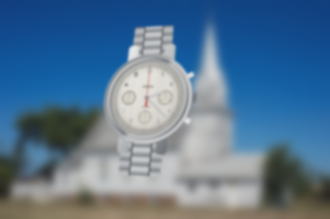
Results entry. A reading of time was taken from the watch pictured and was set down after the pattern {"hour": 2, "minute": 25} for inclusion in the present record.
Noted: {"hour": 2, "minute": 22}
